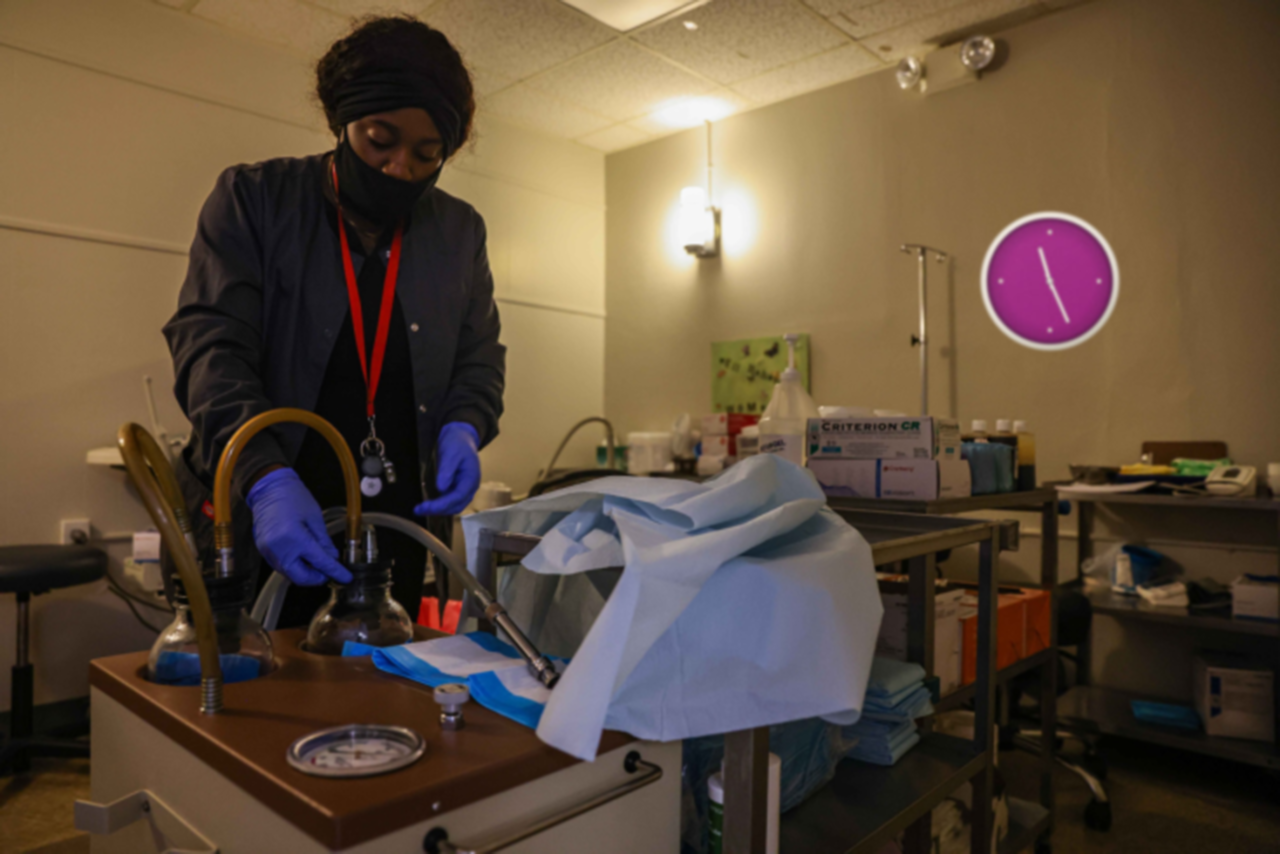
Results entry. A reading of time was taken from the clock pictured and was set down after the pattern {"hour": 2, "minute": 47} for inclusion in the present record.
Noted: {"hour": 11, "minute": 26}
